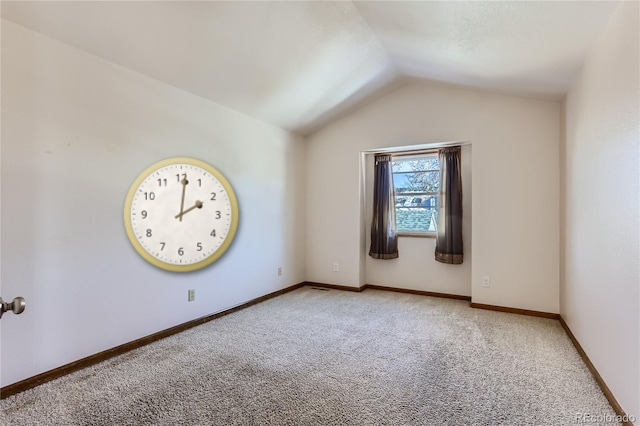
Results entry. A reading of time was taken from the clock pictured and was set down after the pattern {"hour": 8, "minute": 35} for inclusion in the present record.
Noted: {"hour": 2, "minute": 1}
